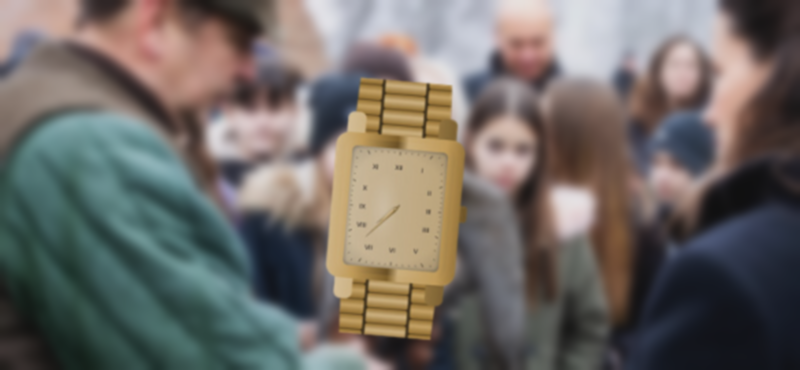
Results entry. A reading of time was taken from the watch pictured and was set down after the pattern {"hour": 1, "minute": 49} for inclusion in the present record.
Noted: {"hour": 7, "minute": 37}
